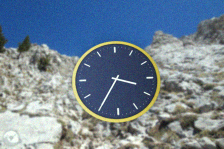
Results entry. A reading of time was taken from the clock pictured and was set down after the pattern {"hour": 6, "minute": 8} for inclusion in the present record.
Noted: {"hour": 3, "minute": 35}
